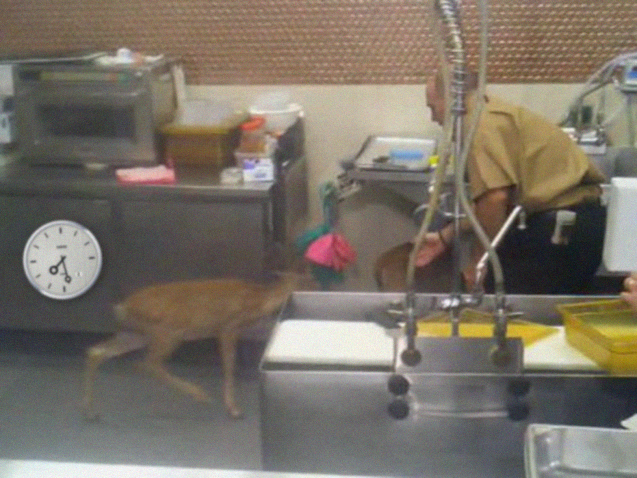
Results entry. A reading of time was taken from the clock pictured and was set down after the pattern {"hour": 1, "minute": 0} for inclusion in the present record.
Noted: {"hour": 7, "minute": 28}
